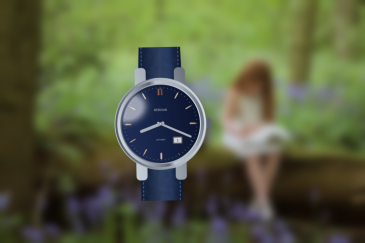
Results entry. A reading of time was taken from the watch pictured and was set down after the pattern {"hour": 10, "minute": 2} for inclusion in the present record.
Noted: {"hour": 8, "minute": 19}
